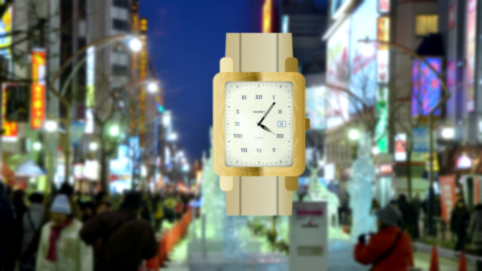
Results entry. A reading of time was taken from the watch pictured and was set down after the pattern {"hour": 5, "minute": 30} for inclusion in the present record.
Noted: {"hour": 4, "minute": 6}
